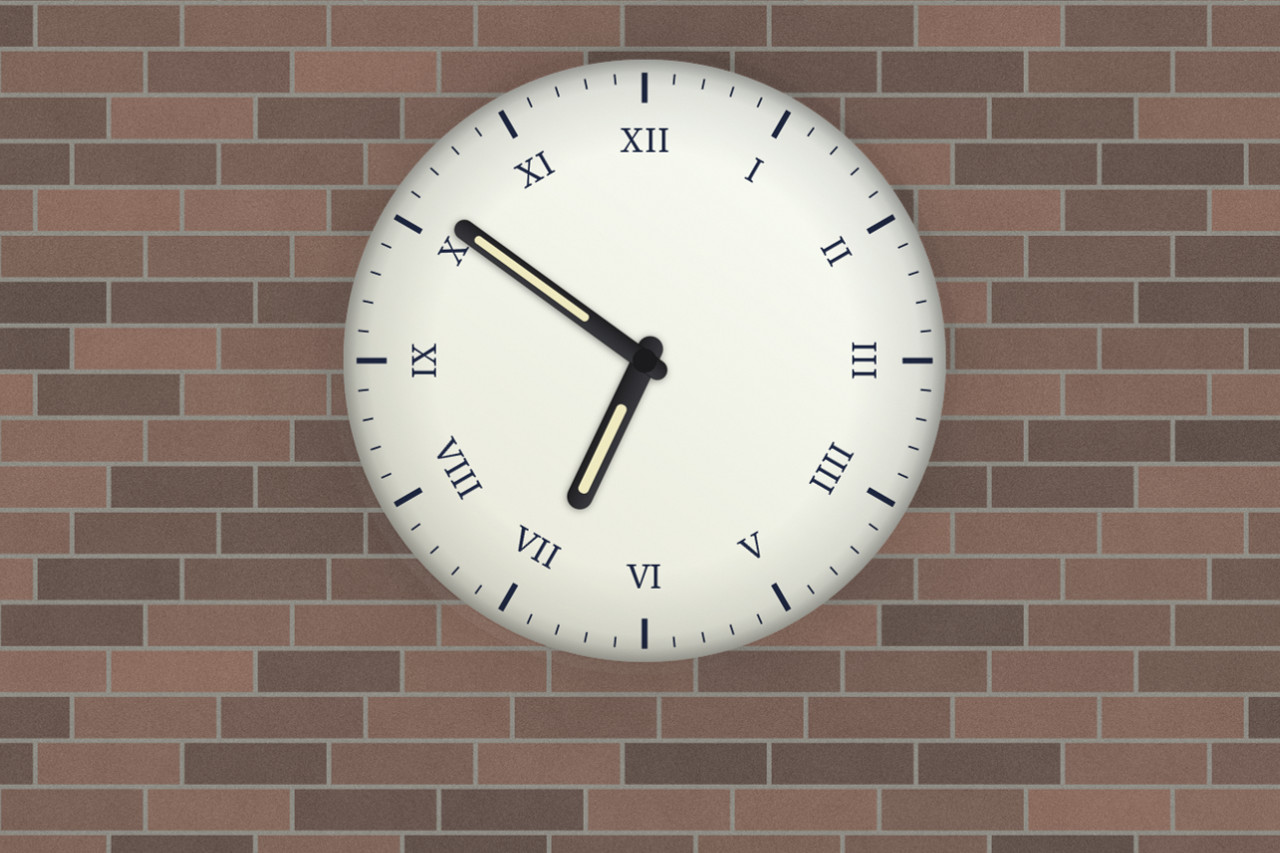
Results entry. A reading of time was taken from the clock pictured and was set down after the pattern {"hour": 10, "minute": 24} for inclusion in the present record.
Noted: {"hour": 6, "minute": 51}
